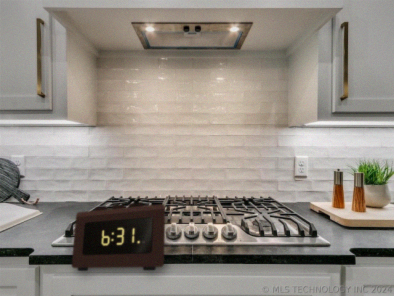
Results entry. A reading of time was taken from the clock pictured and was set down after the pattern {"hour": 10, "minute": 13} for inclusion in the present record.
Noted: {"hour": 6, "minute": 31}
